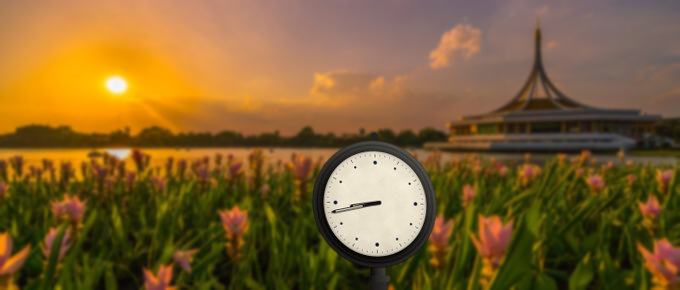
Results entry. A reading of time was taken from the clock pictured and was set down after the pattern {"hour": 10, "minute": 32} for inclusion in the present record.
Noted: {"hour": 8, "minute": 43}
